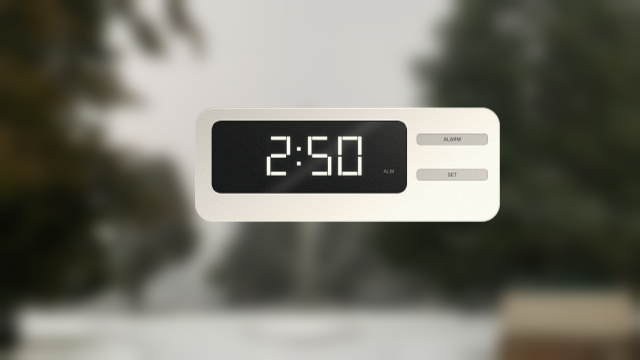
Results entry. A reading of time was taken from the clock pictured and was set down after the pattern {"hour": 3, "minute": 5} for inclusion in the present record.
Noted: {"hour": 2, "minute": 50}
